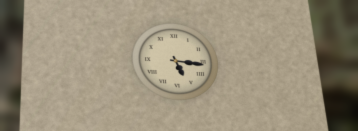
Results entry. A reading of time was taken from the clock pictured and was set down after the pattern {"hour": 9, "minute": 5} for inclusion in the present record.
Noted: {"hour": 5, "minute": 16}
